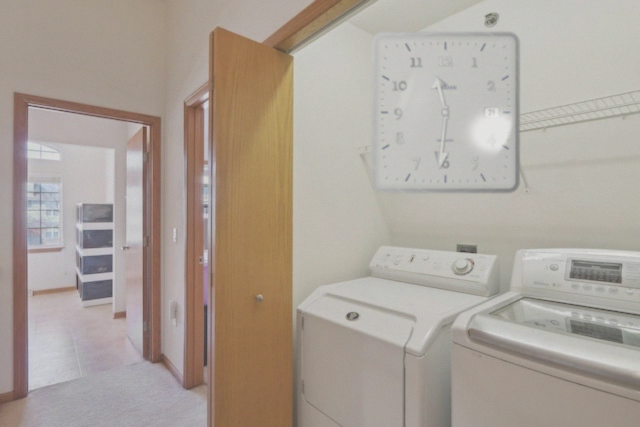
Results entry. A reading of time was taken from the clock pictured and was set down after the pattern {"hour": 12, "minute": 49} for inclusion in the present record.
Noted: {"hour": 11, "minute": 31}
